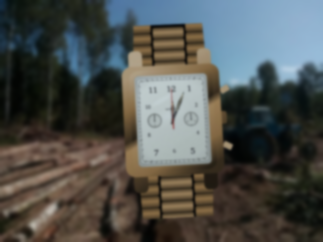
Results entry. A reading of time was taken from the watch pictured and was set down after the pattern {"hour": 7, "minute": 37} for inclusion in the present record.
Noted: {"hour": 12, "minute": 4}
